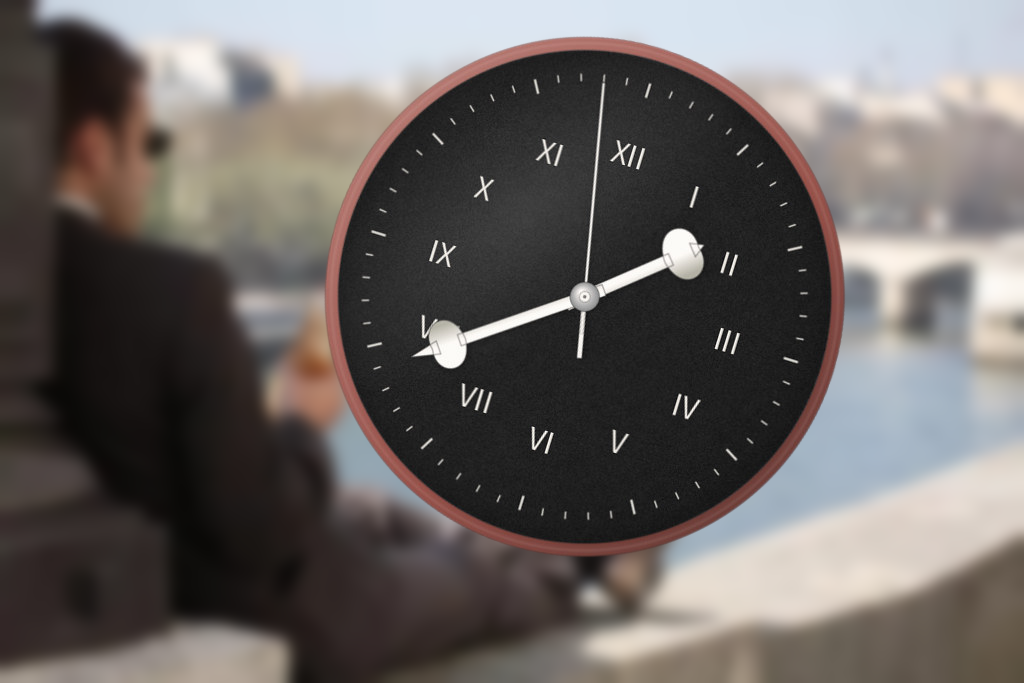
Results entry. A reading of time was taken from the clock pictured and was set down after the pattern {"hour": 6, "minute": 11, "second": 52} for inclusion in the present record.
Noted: {"hour": 1, "minute": 38, "second": 58}
